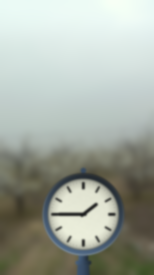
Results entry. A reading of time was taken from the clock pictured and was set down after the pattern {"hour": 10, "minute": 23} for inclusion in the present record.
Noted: {"hour": 1, "minute": 45}
